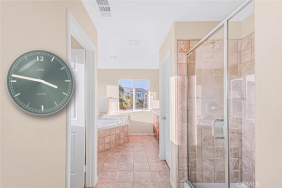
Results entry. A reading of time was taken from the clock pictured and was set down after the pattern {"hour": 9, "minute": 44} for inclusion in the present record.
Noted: {"hour": 3, "minute": 47}
